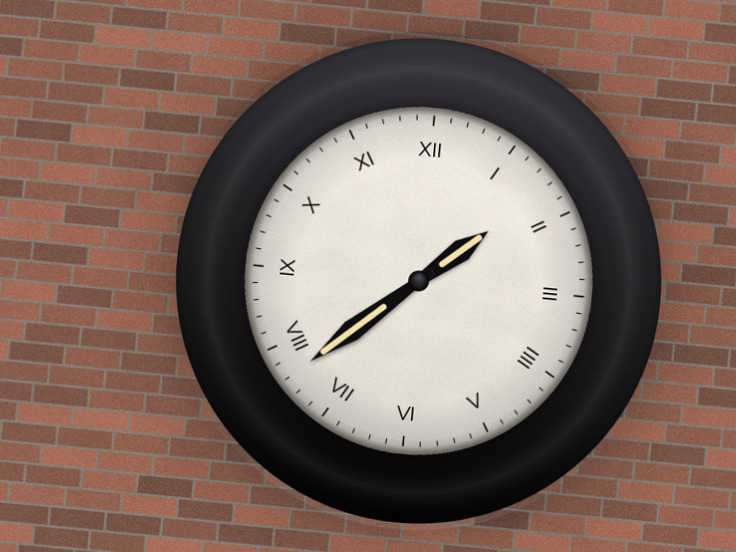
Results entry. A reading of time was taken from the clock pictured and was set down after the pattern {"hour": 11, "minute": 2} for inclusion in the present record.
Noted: {"hour": 1, "minute": 38}
